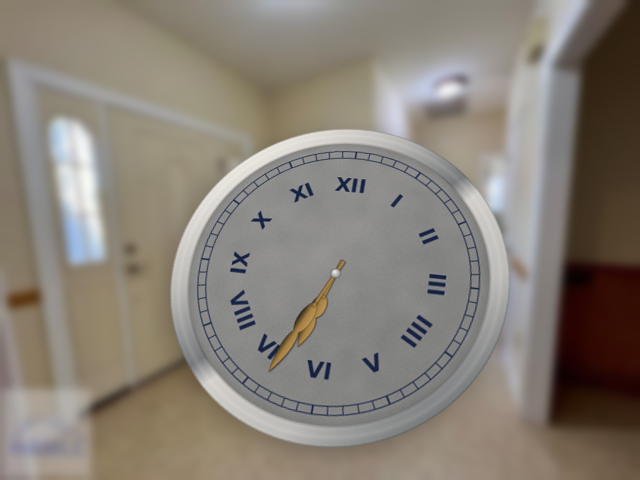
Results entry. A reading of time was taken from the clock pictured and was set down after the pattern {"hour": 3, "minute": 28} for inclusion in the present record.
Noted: {"hour": 6, "minute": 34}
